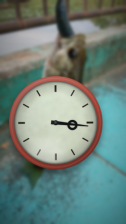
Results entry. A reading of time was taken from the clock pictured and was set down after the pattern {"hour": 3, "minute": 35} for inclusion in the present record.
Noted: {"hour": 3, "minute": 16}
